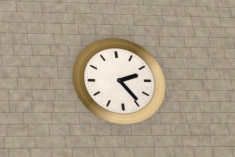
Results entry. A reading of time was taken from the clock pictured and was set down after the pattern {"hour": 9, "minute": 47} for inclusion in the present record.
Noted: {"hour": 2, "minute": 24}
